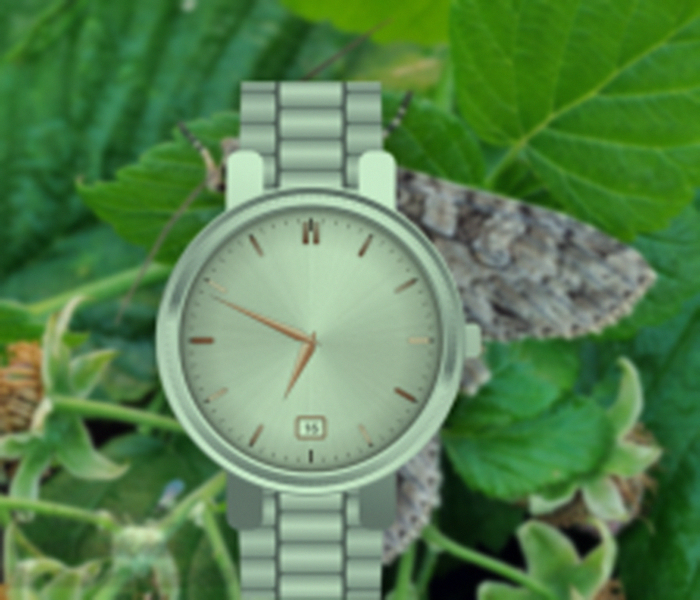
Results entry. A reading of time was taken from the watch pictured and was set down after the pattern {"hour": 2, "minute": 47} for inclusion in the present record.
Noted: {"hour": 6, "minute": 49}
